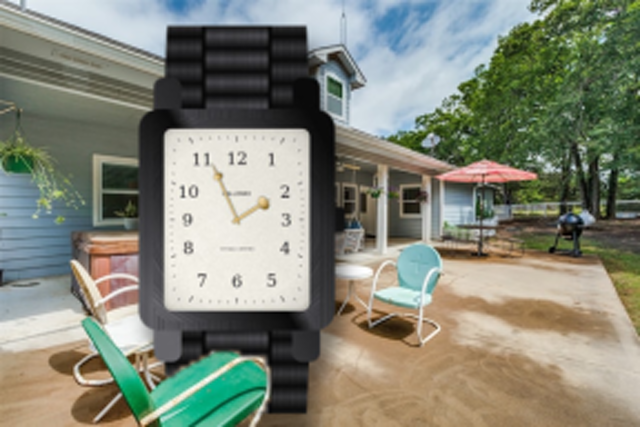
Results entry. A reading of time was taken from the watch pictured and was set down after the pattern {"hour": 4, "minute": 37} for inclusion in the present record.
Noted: {"hour": 1, "minute": 56}
